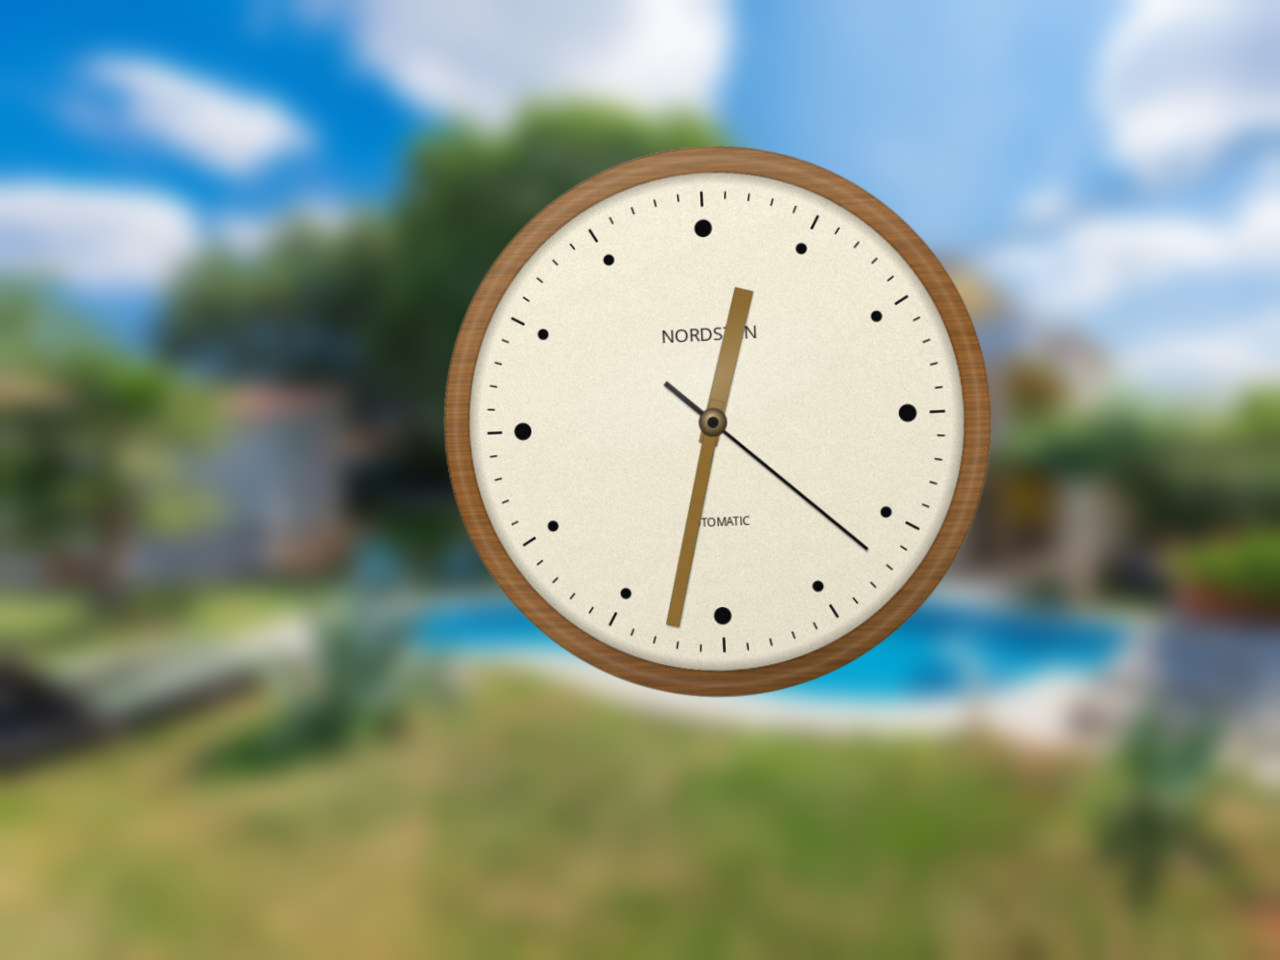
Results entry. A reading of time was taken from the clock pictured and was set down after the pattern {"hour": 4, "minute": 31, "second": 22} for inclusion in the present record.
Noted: {"hour": 12, "minute": 32, "second": 22}
